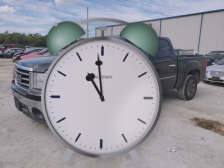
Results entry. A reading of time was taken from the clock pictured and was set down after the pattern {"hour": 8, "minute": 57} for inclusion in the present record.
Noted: {"hour": 10, "minute": 59}
